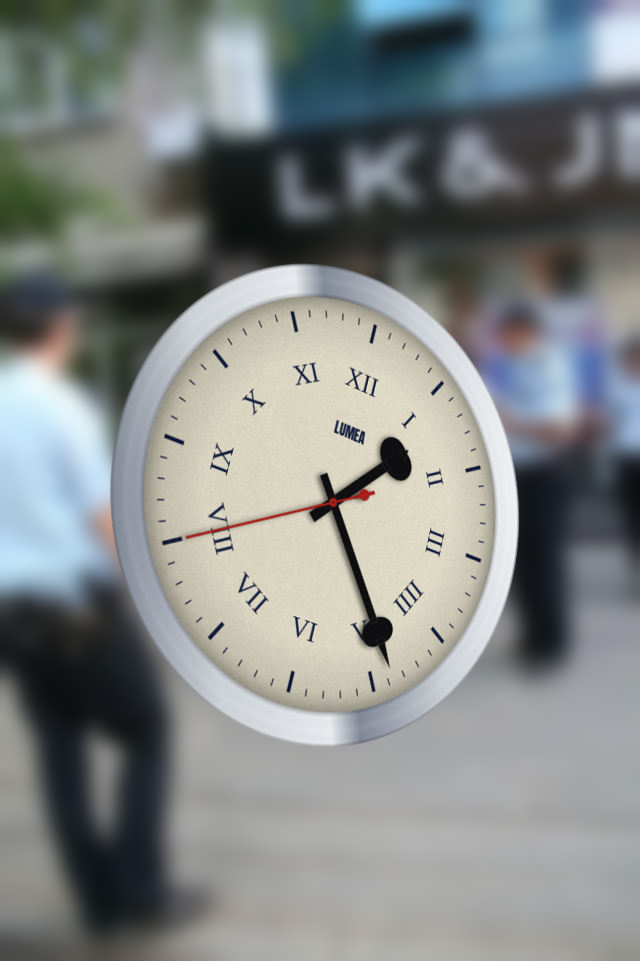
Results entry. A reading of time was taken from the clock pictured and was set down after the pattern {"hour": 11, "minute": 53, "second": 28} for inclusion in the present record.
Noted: {"hour": 1, "minute": 23, "second": 40}
